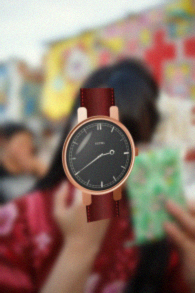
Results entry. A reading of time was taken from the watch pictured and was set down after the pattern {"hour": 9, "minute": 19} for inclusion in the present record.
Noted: {"hour": 2, "minute": 40}
